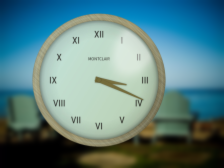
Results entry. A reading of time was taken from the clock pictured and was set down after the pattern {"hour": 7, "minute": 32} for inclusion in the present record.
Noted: {"hour": 3, "minute": 19}
